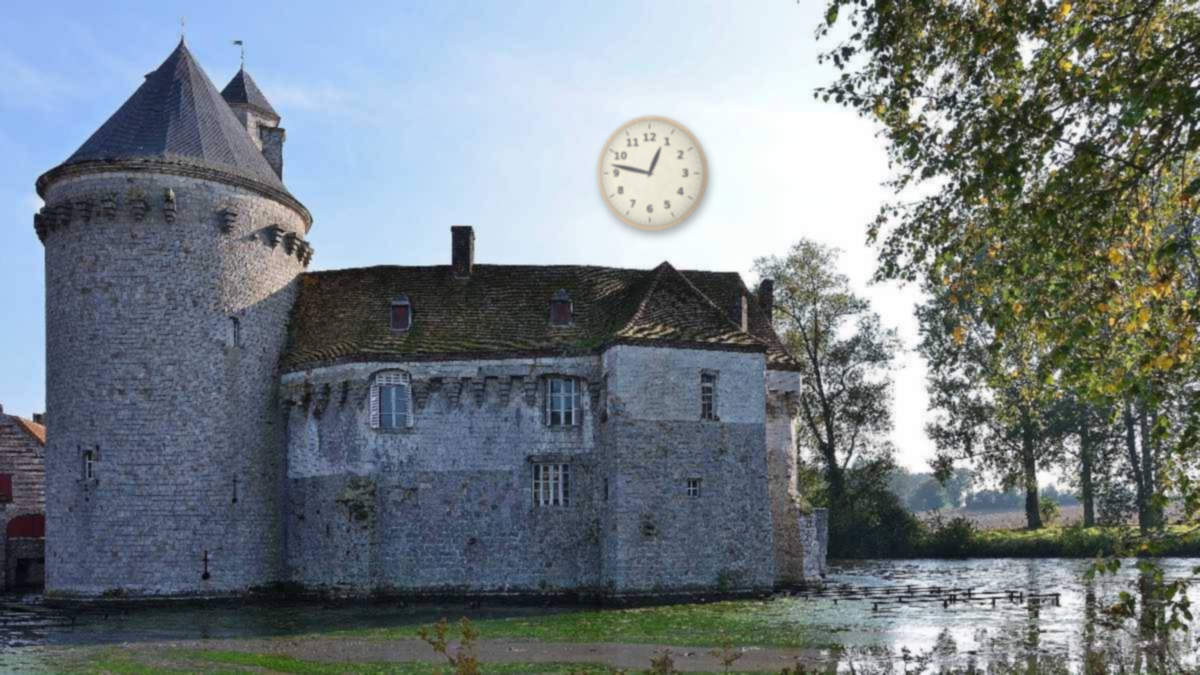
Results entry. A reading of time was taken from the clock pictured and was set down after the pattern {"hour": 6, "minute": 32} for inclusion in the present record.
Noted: {"hour": 12, "minute": 47}
